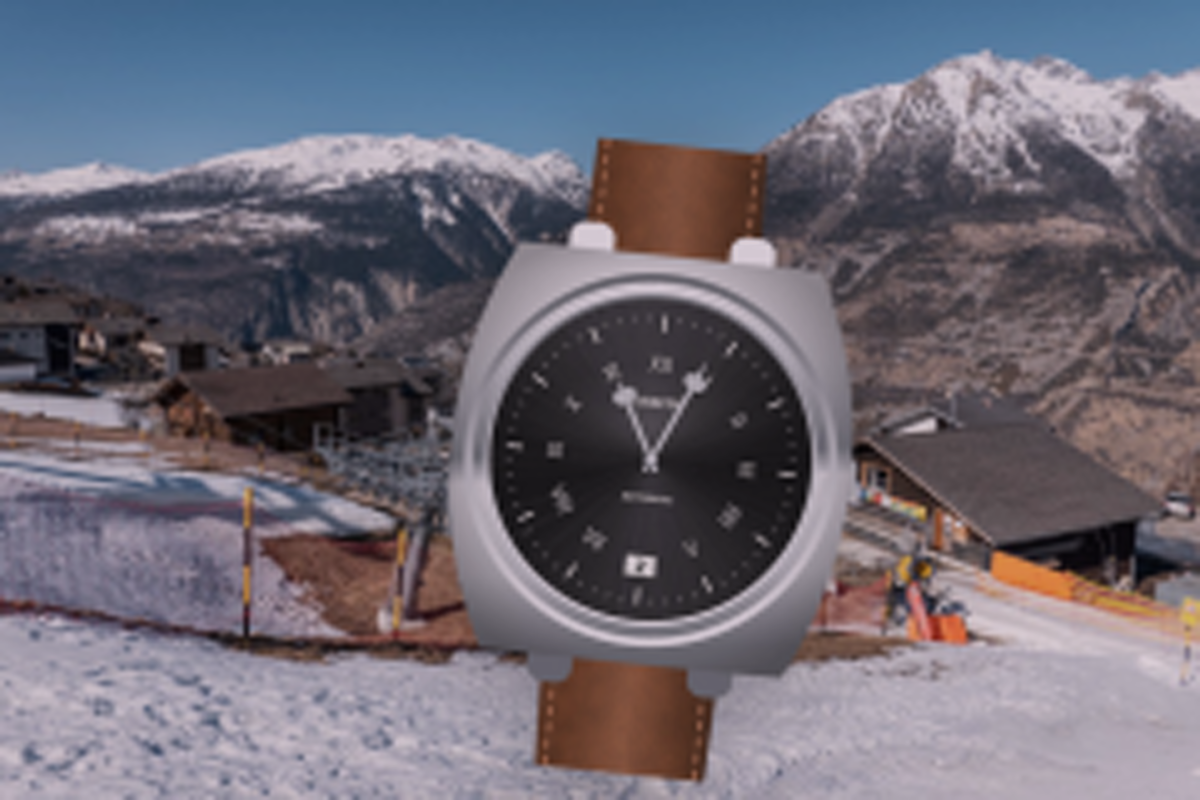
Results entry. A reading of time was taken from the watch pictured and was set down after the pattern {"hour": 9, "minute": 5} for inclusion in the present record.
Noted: {"hour": 11, "minute": 4}
